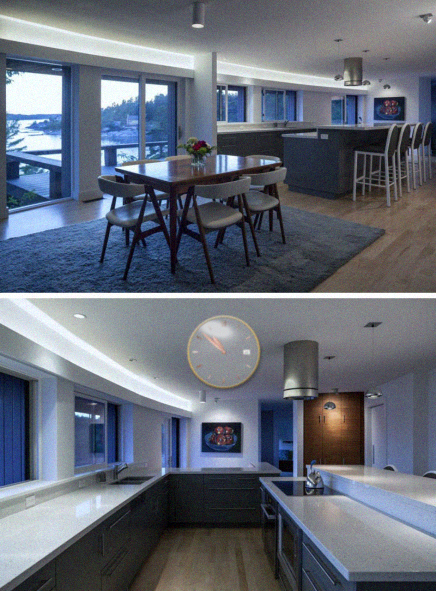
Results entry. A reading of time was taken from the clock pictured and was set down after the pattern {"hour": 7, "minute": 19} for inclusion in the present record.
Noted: {"hour": 10, "minute": 52}
